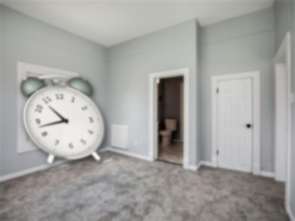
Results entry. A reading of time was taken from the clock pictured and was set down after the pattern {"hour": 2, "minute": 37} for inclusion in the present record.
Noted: {"hour": 10, "minute": 43}
